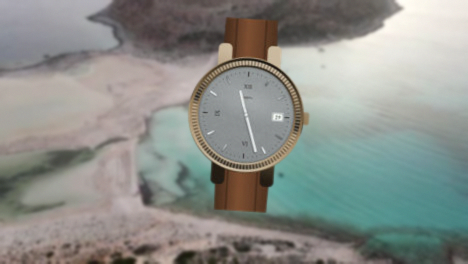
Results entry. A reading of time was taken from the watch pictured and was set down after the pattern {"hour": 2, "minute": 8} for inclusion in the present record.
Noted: {"hour": 11, "minute": 27}
